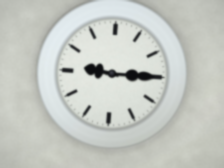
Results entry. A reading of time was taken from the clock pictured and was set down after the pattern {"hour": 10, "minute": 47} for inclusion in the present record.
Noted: {"hour": 9, "minute": 15}
